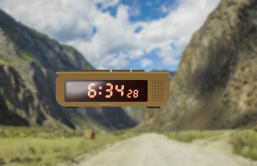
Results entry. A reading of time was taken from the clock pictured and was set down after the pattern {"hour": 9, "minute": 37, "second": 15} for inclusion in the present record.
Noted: {"hour": 6, "minute": 34, "second": 28}
